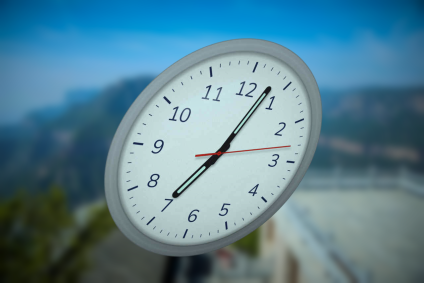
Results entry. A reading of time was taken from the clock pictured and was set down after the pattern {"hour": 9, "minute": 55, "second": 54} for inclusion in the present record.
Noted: {"hour": 7, "minute": 3, "second": 13}
